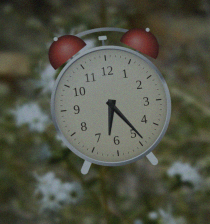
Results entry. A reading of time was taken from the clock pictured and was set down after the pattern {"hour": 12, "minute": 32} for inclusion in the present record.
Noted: {"hour": 6, "minute": 24}
